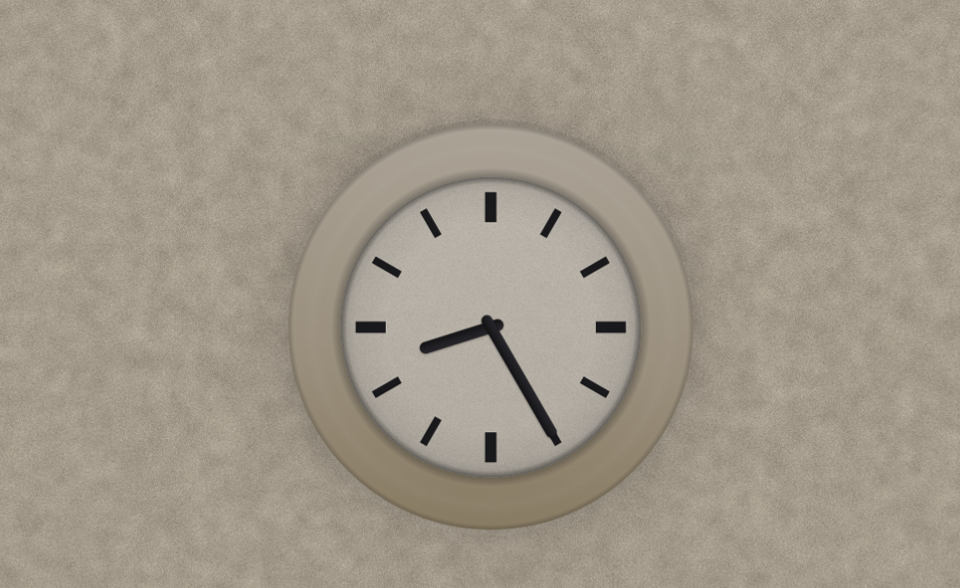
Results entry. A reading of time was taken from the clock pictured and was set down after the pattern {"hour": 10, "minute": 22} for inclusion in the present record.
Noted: {"hour": 8, "minute": 25}
